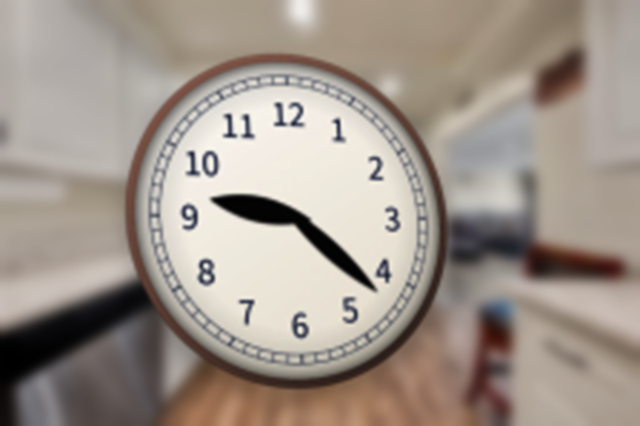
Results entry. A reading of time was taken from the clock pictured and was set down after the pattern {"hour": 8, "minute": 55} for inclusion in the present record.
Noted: {"hour": 9, "minute": 22}
